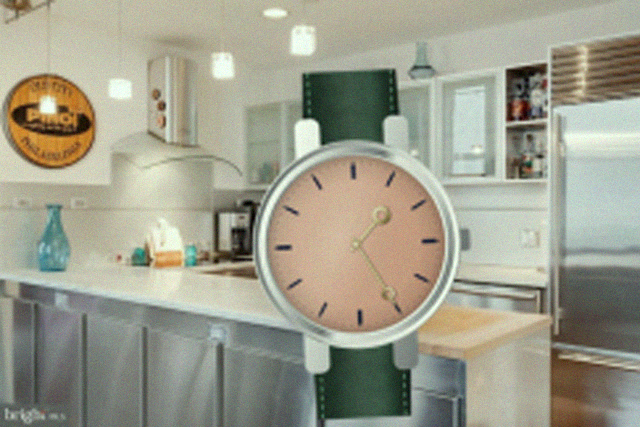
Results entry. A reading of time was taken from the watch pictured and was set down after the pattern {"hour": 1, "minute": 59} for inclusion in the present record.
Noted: {"hour": 1, "minute": 25}
